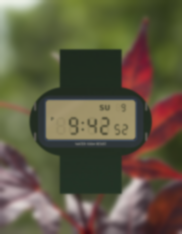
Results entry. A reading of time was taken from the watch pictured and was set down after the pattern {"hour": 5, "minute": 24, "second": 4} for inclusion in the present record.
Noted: {"hour": 9, "minute": 42, "second": 52}
